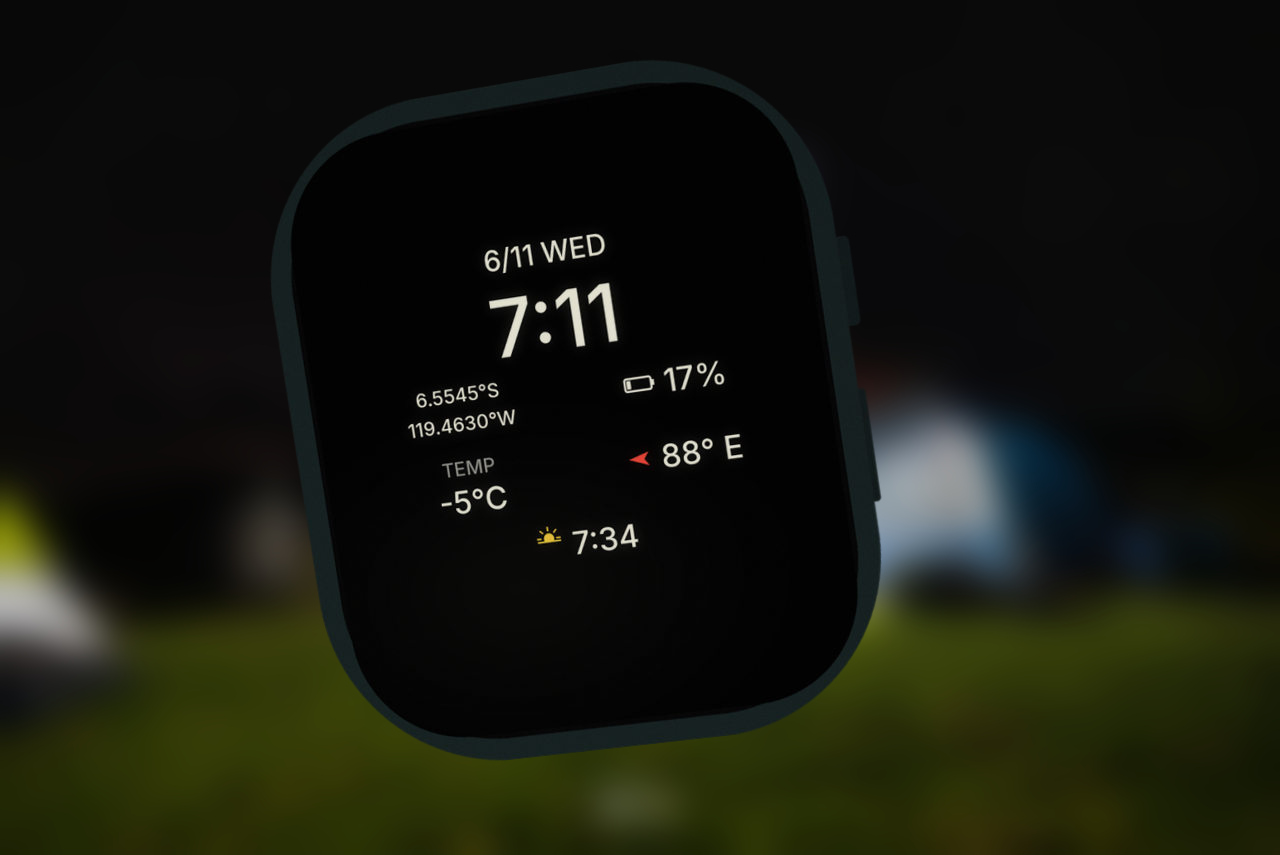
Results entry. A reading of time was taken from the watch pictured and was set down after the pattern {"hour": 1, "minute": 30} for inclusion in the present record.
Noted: {"hour": 7, "minute": 11}
